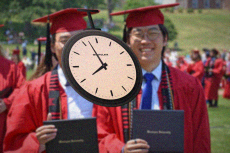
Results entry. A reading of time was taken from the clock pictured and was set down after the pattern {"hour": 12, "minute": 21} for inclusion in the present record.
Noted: {"hour": 7, "minute": 57}
